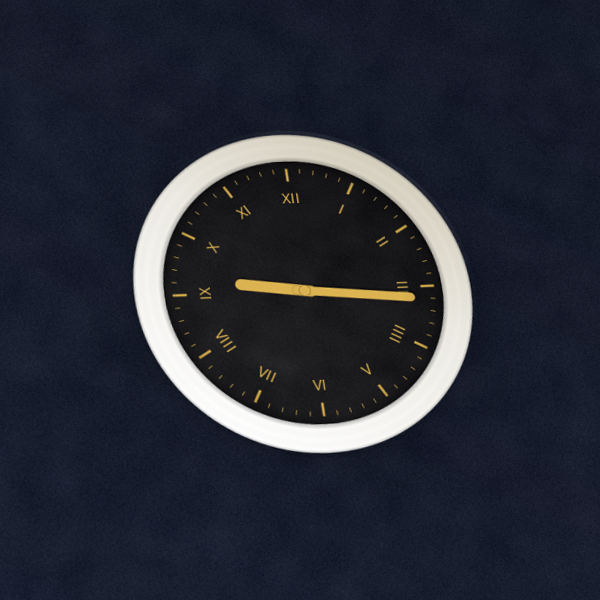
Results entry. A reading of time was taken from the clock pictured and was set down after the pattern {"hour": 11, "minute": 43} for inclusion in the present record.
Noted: {"hour": 9, "minute": 16}
